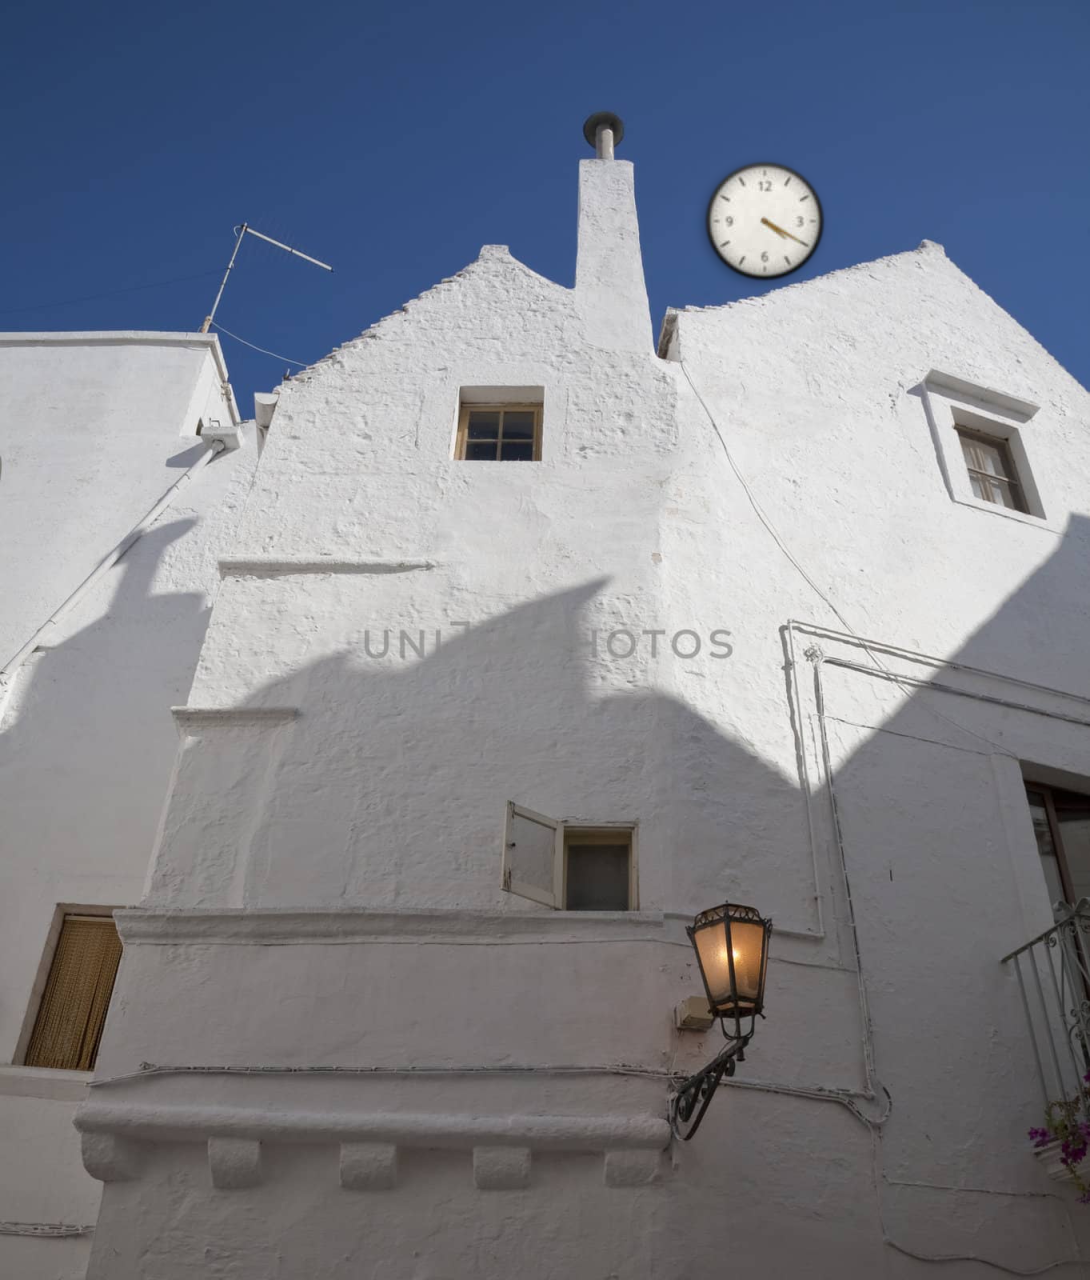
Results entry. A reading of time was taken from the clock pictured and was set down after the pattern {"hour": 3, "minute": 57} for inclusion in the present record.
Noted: {"hour": 4, "minute": 20}
